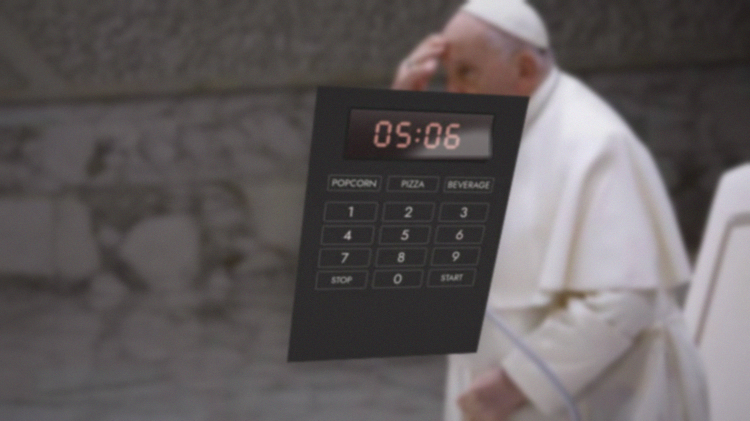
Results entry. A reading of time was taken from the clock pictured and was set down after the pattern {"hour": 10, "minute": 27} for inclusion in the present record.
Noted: {"hour": 5, "minute": 6}
